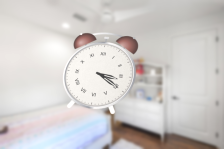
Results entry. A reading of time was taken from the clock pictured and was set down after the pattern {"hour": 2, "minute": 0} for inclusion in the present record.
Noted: {"hour": 3, "minute": 20}
